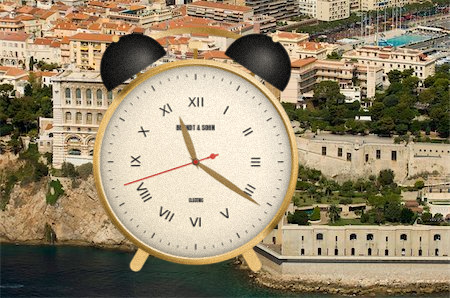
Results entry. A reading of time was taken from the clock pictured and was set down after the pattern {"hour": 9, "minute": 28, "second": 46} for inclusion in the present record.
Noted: {"hour": 11, "minute": 20, "second": 42}
